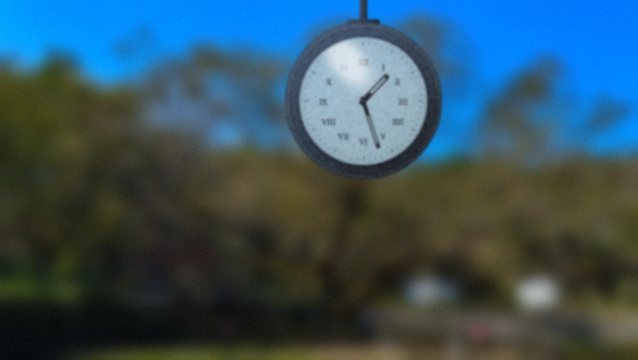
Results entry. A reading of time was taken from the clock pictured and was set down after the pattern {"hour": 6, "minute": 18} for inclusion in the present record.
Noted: {"hour": 1, "minute": 27}
